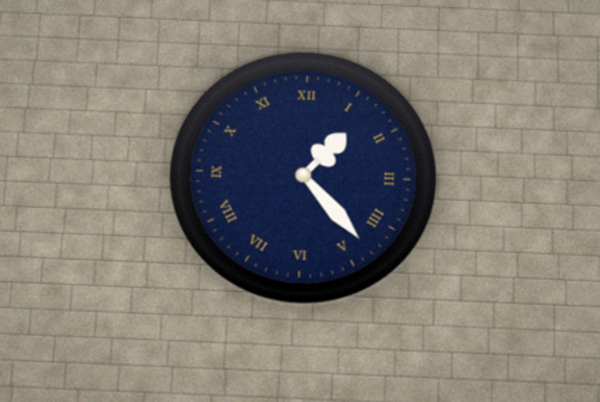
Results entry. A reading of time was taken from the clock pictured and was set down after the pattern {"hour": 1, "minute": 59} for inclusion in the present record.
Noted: {"hour": 1, "minute": 23}
